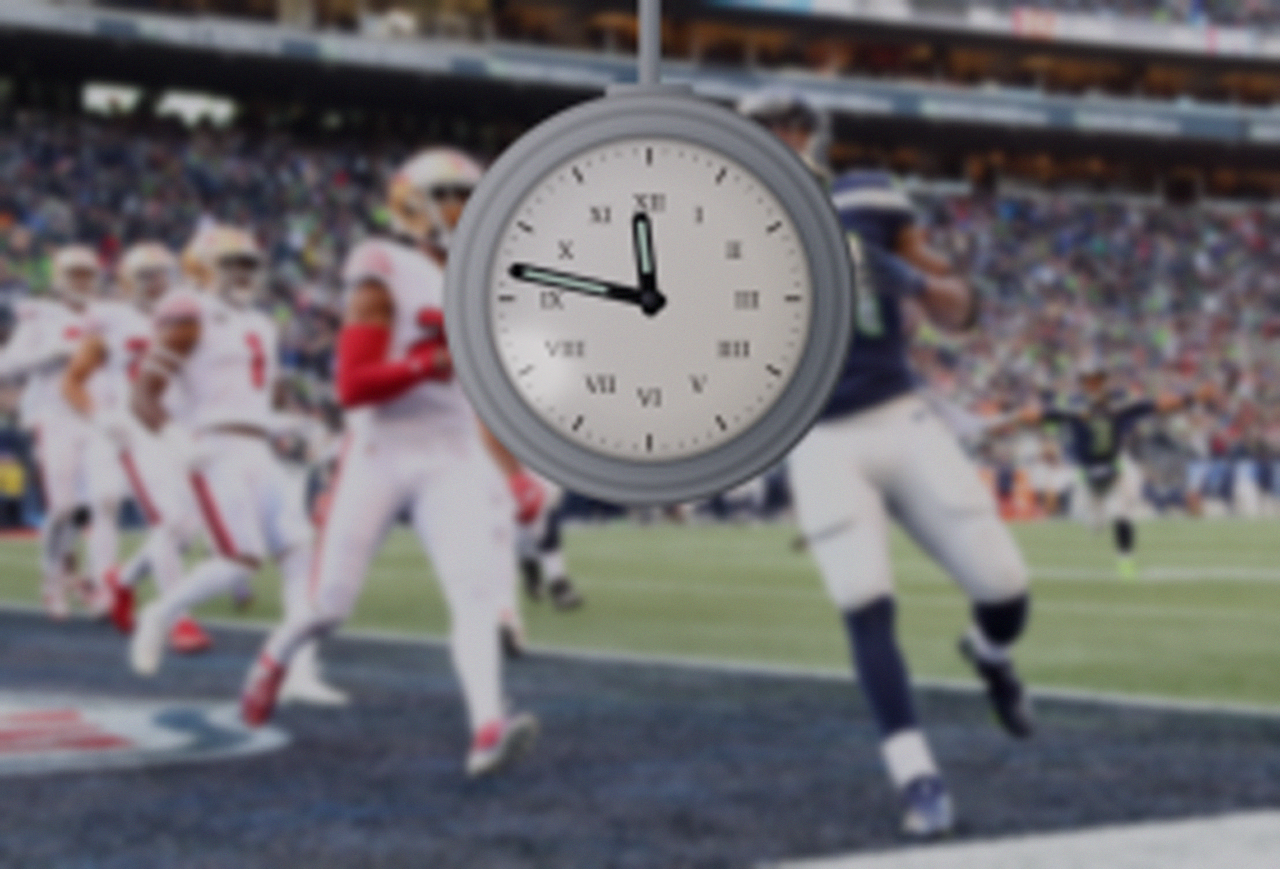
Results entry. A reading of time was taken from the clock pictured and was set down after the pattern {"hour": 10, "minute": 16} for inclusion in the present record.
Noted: {"hour": 11, "minute": 47}
